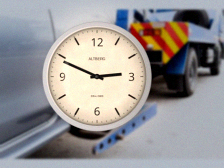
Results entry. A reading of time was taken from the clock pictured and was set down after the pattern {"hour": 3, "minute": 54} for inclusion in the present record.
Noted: {"hour": 2, "minute": 49}
